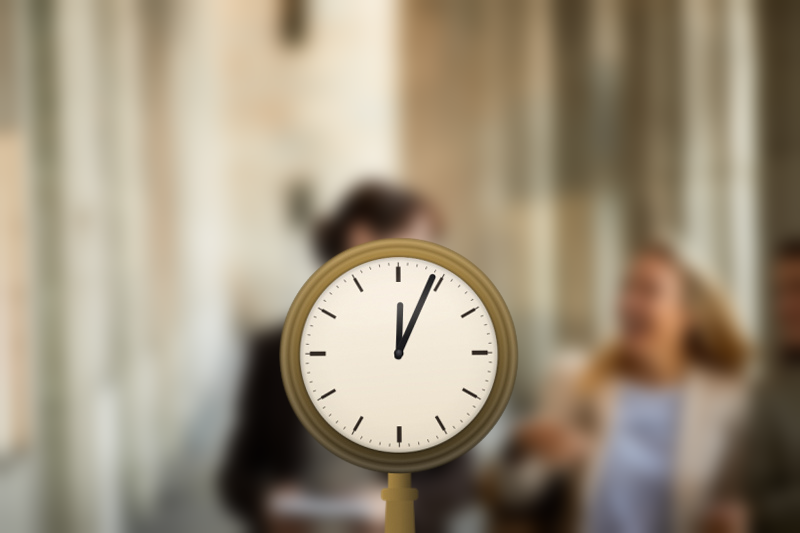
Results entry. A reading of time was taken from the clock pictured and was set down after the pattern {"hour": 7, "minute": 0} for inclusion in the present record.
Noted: {"hour": 12, "minute": 4}
